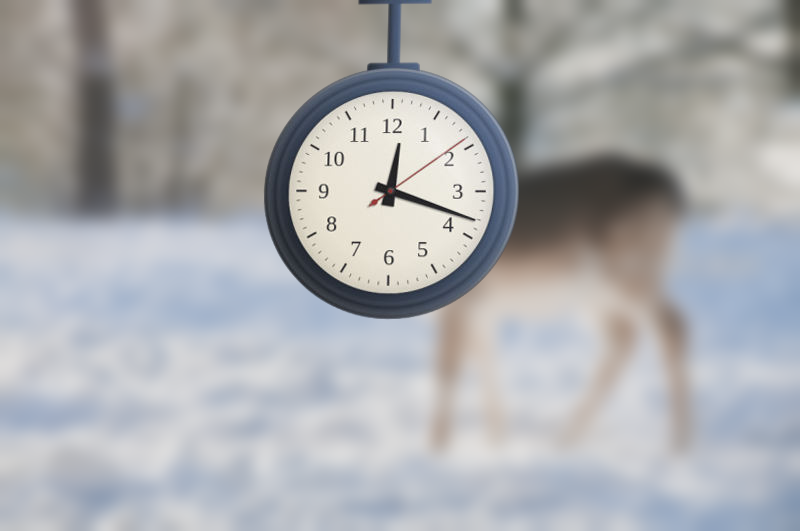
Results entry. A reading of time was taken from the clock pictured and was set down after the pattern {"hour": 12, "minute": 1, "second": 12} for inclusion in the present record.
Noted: {"hour": 12, "minute": 18, "second": 9}
